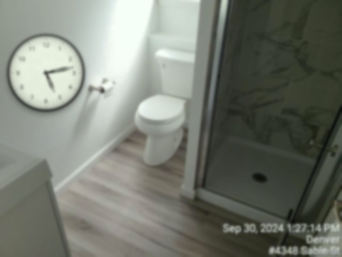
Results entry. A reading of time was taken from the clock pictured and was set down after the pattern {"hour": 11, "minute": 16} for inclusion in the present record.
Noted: {"hour": 5, "minute": 13}
